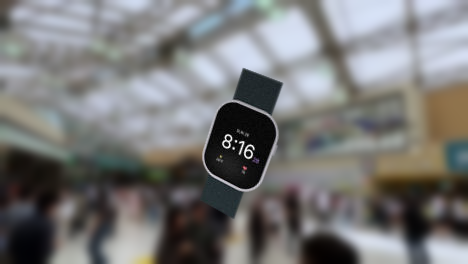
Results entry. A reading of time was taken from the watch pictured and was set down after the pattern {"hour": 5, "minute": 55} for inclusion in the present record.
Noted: {"hour": 8, "minute": 16}
